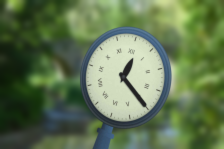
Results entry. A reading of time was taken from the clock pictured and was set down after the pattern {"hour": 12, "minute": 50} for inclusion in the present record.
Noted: {"hour": 12, "minute": 20}
